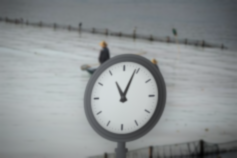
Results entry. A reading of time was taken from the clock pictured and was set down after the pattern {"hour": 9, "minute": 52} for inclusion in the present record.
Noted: {"hour": 11, "minute": 4}
